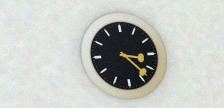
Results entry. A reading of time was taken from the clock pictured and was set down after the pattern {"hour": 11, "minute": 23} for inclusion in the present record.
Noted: {"hour": 3, "minute": 23}
